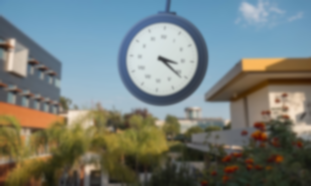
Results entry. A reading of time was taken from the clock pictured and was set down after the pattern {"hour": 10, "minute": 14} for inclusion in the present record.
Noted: {"hour": 3, "minute": 21}
